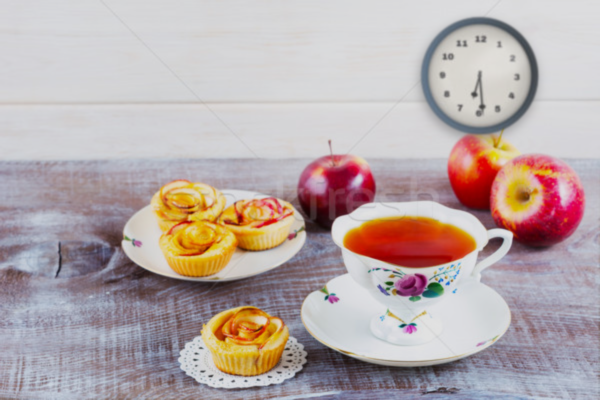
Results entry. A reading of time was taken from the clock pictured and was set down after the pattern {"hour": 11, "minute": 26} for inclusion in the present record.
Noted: {"hour": 6, "minute": 29}
